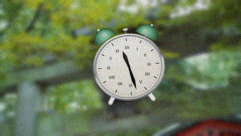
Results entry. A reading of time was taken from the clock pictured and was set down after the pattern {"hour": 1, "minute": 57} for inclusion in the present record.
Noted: {"hour": 11, "minute": 28}
